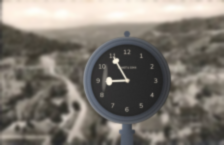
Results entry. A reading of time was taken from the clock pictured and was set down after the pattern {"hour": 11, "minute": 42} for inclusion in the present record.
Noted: {"hour": 8, "minute": 55}
